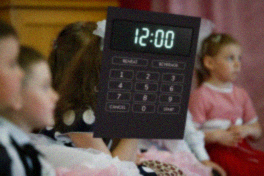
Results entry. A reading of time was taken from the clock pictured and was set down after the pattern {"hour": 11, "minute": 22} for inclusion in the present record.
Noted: {"hour": 12, "minute": 0}
